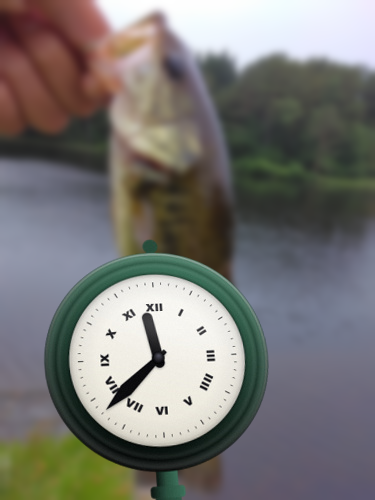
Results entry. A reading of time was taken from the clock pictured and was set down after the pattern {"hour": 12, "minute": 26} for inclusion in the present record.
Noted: {"hour": 11, "minute": 38}
